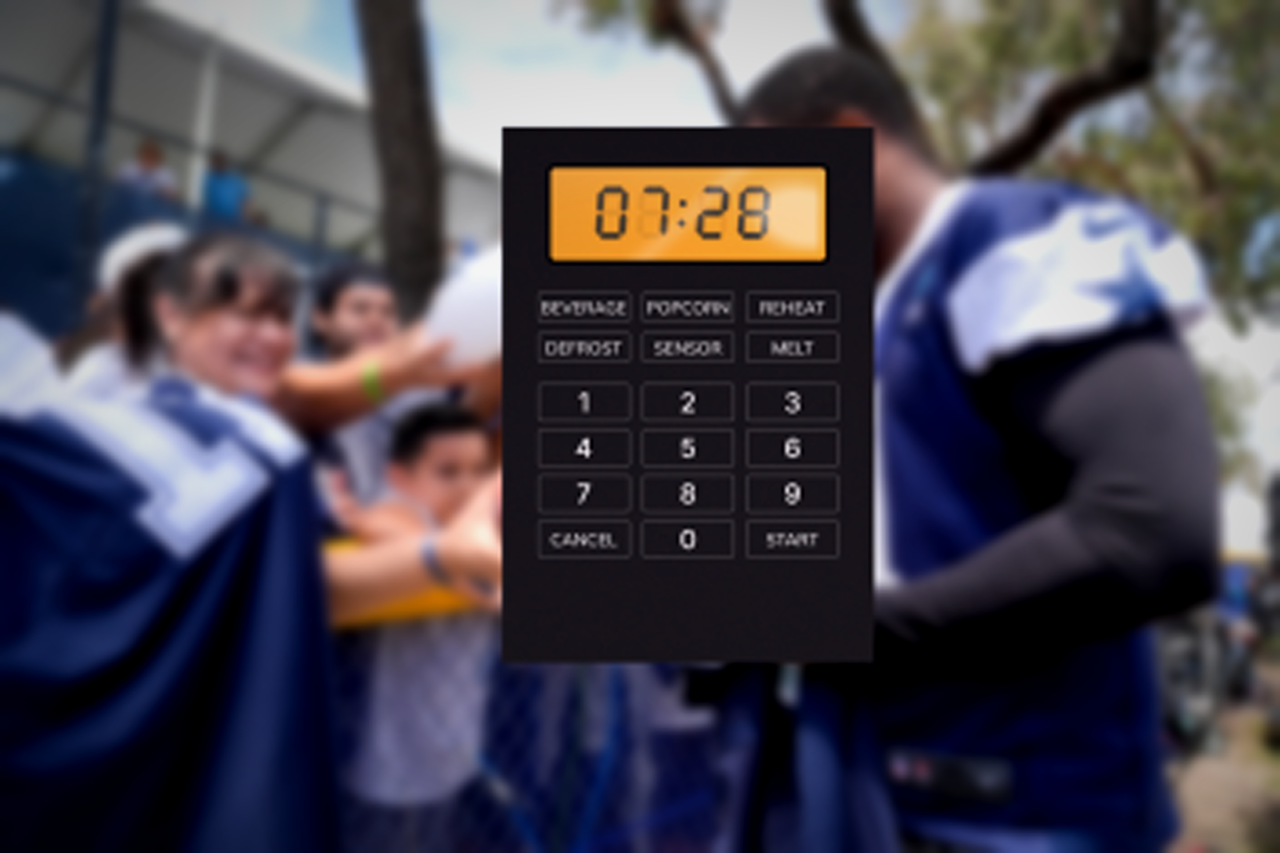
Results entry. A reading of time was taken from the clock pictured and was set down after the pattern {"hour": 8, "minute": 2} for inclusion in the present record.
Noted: {"hour": 7, "minute": 28}
